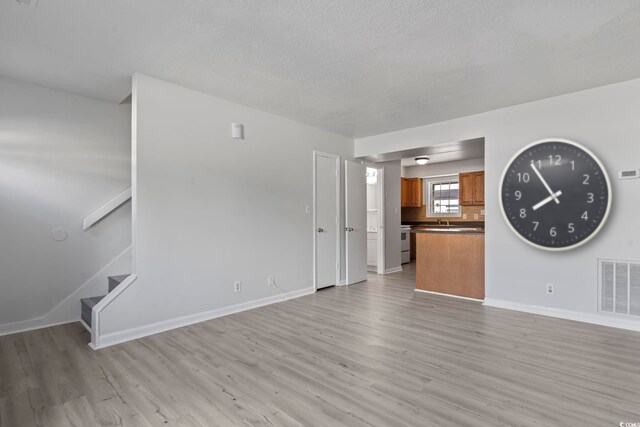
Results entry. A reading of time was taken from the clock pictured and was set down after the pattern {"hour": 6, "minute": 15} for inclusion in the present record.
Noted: {"hour": 7, "minute": 54}
